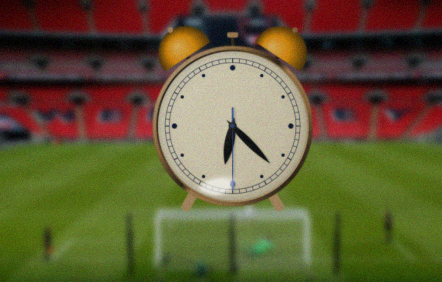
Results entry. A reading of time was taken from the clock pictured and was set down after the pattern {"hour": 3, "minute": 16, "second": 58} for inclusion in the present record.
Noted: {"hour": 6, "minute": 22, "second": 30}
